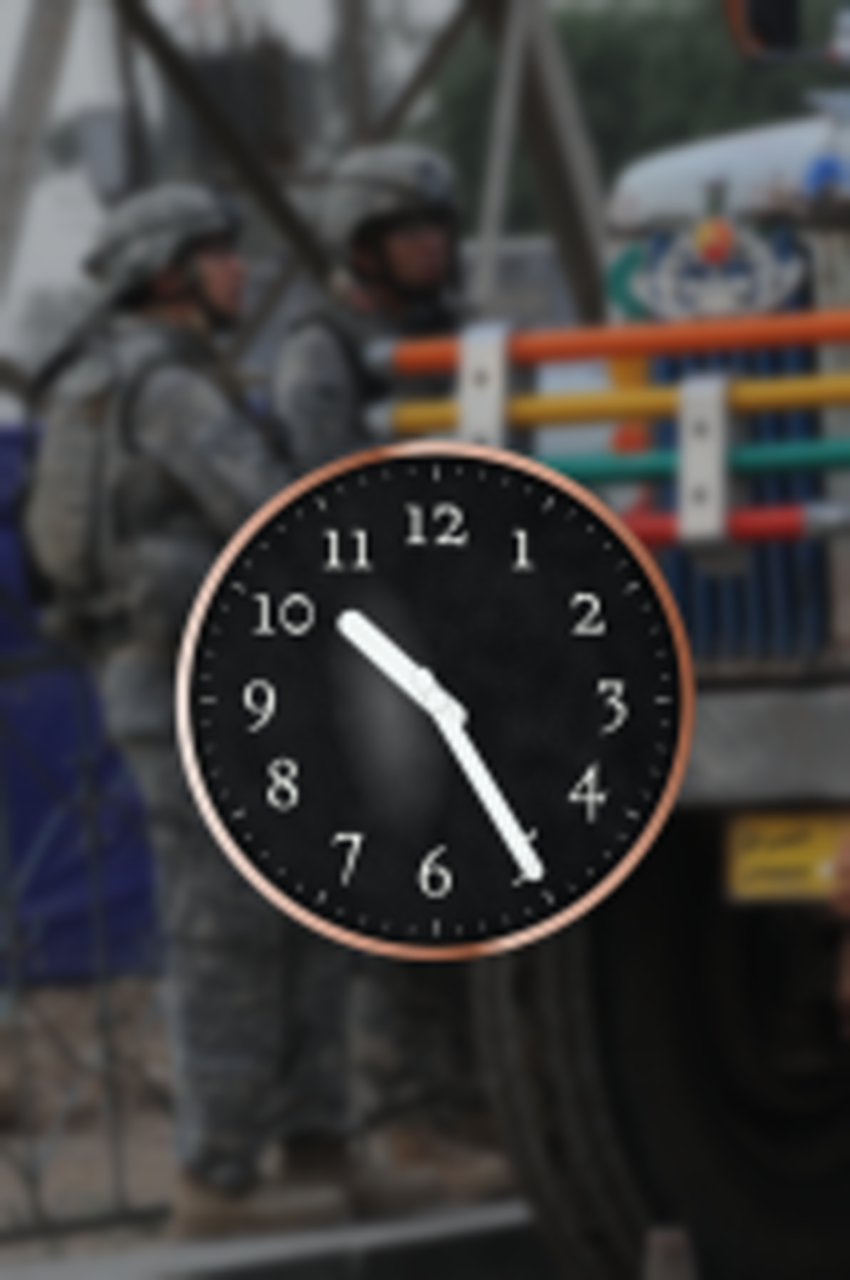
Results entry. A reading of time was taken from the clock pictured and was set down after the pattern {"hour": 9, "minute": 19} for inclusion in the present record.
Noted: {"hour": 10, "minute": 25}
